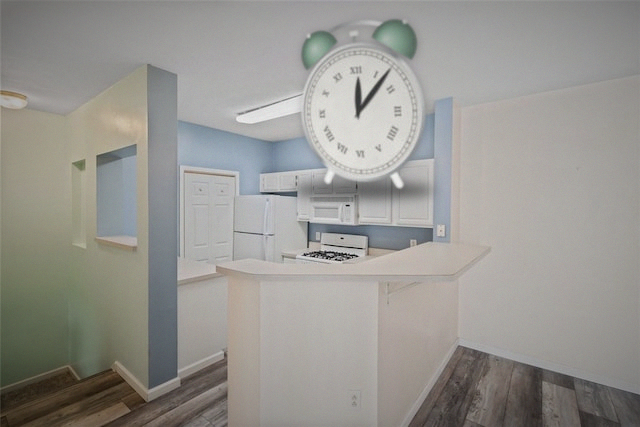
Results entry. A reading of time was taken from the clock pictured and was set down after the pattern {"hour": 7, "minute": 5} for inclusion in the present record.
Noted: {"hour": 12, "minute": 7}
